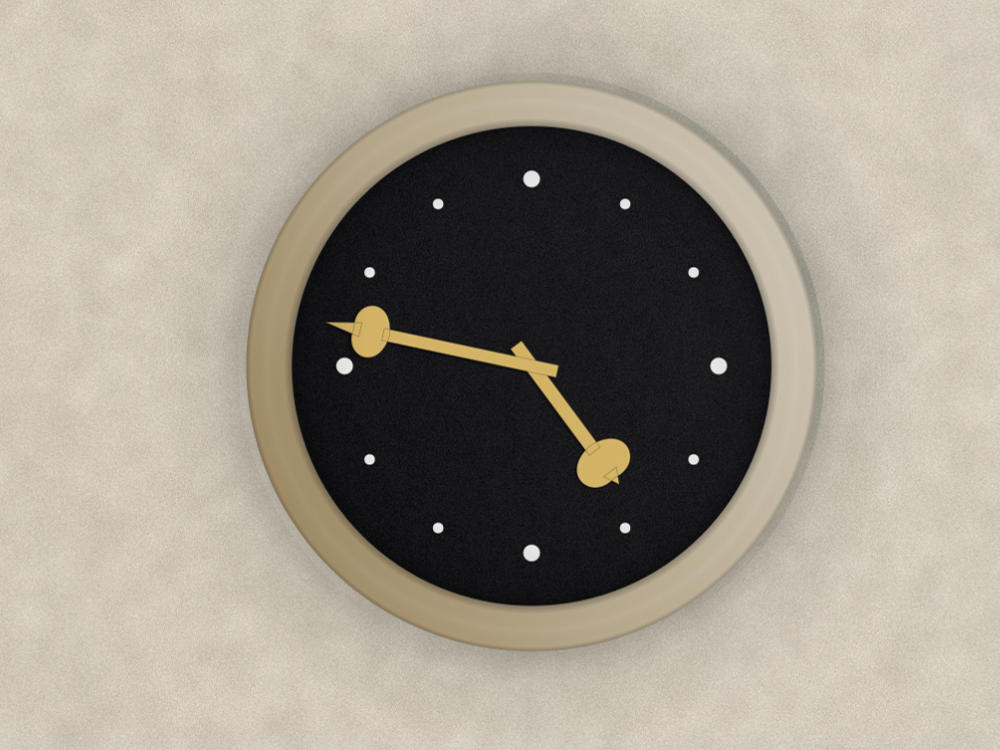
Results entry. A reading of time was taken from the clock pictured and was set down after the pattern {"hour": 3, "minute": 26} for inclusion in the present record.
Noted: {"hour": 4, "minute": 47}
